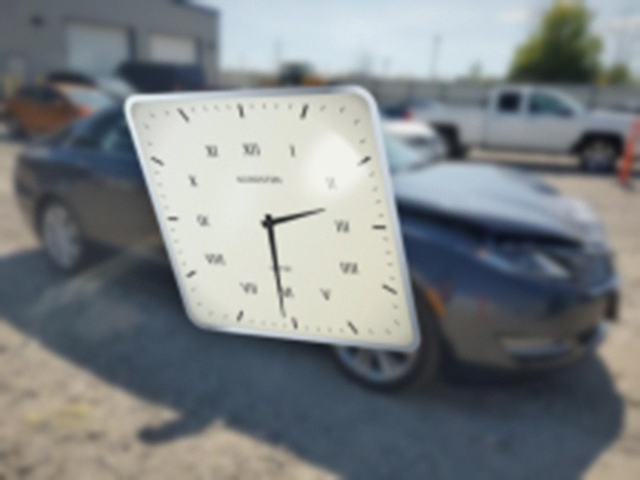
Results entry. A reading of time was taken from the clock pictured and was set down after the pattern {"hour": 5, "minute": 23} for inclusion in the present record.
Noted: {"hour": 2, "minute": 31}
